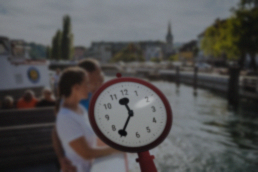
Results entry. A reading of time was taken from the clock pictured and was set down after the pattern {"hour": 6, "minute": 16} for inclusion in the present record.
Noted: {"hour": 11, "minute": 36}
